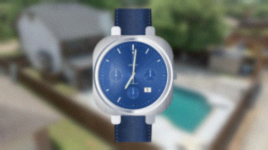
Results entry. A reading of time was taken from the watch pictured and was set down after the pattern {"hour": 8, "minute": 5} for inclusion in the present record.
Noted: {"hour": 7, "minute": 1}
